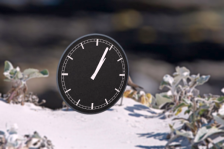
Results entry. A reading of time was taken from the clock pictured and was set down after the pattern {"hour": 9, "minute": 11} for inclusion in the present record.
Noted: {"hour": 1, "minute": 4}
